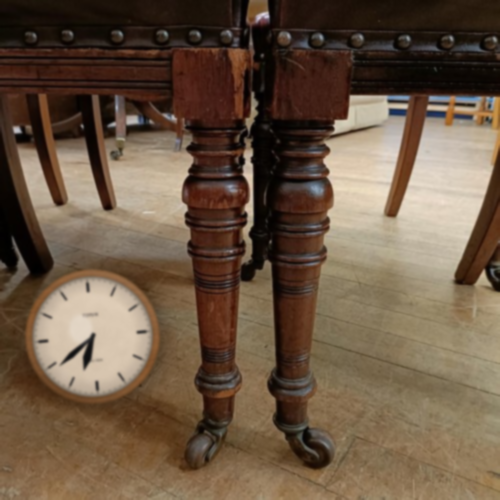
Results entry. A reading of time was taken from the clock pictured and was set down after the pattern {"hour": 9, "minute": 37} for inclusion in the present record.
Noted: {"hour": 6, "minute": 39}
